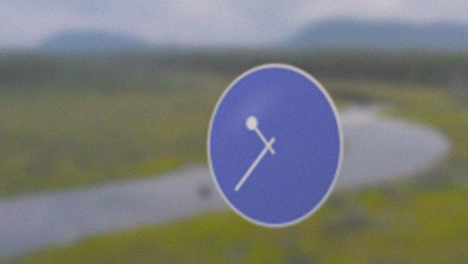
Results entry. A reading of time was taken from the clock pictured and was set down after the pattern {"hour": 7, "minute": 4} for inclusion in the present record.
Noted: {"hour": 10, "minute": 37}
